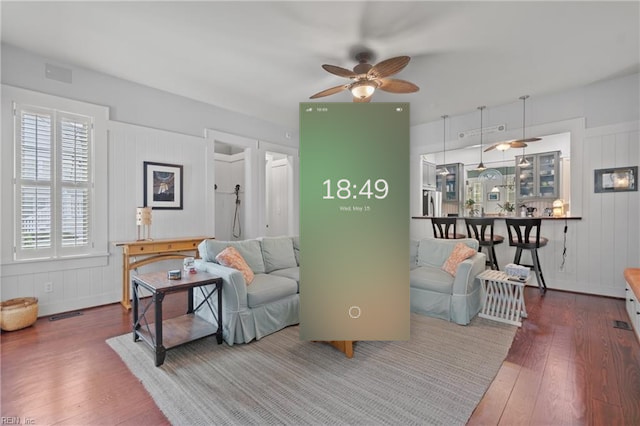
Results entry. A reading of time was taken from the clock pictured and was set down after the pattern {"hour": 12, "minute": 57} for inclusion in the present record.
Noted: {"hour": 18, "minute": 49}
